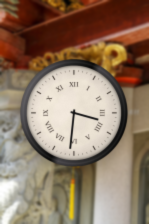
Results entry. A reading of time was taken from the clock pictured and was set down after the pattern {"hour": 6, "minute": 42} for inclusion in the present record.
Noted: {"hour": 3, "minute": 31}
